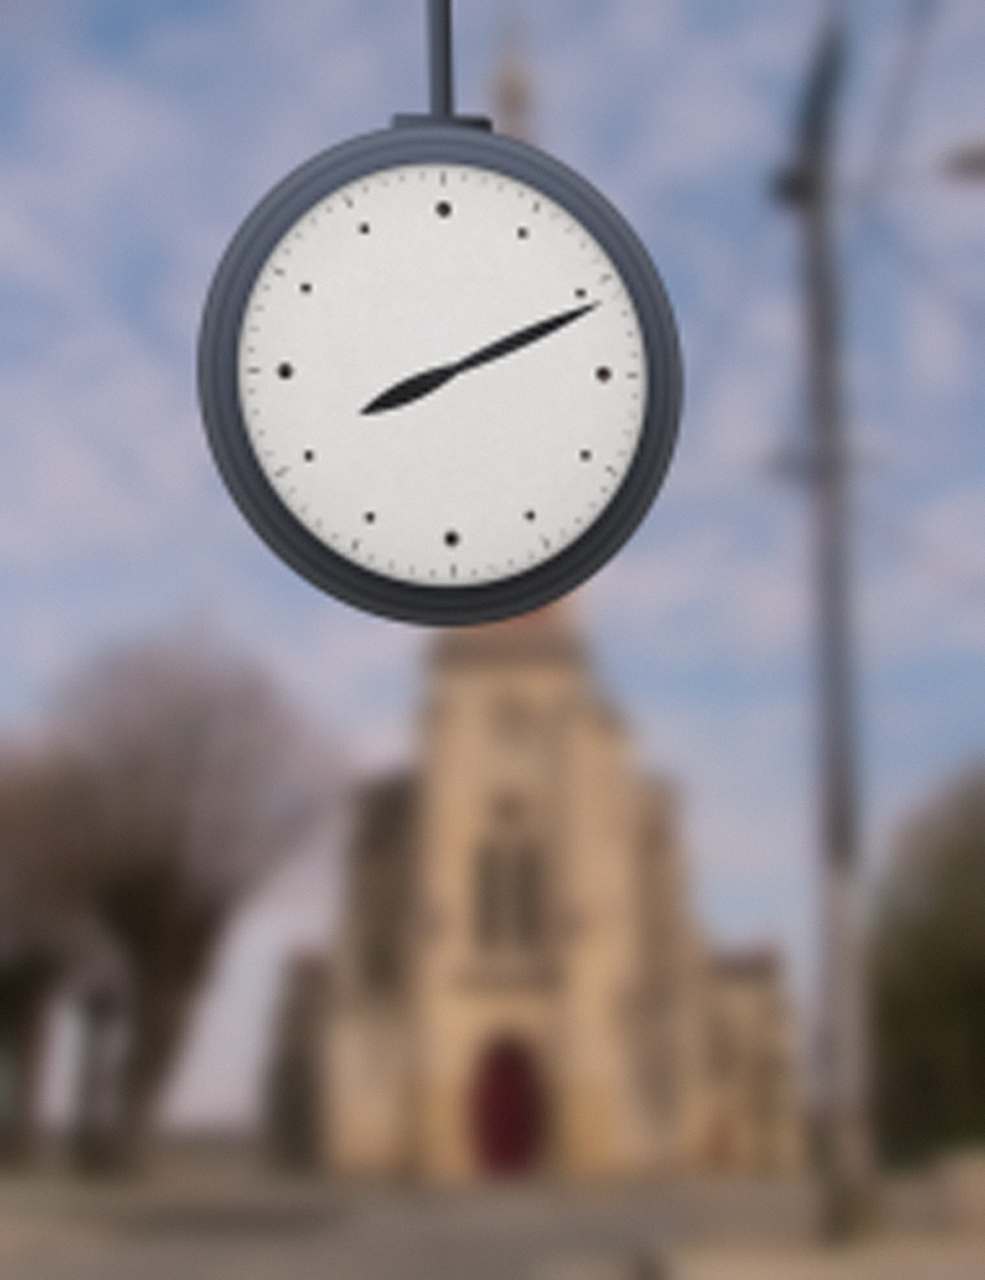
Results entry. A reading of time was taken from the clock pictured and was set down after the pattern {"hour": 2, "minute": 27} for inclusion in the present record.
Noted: {"hour": 8, "minute": 11}
